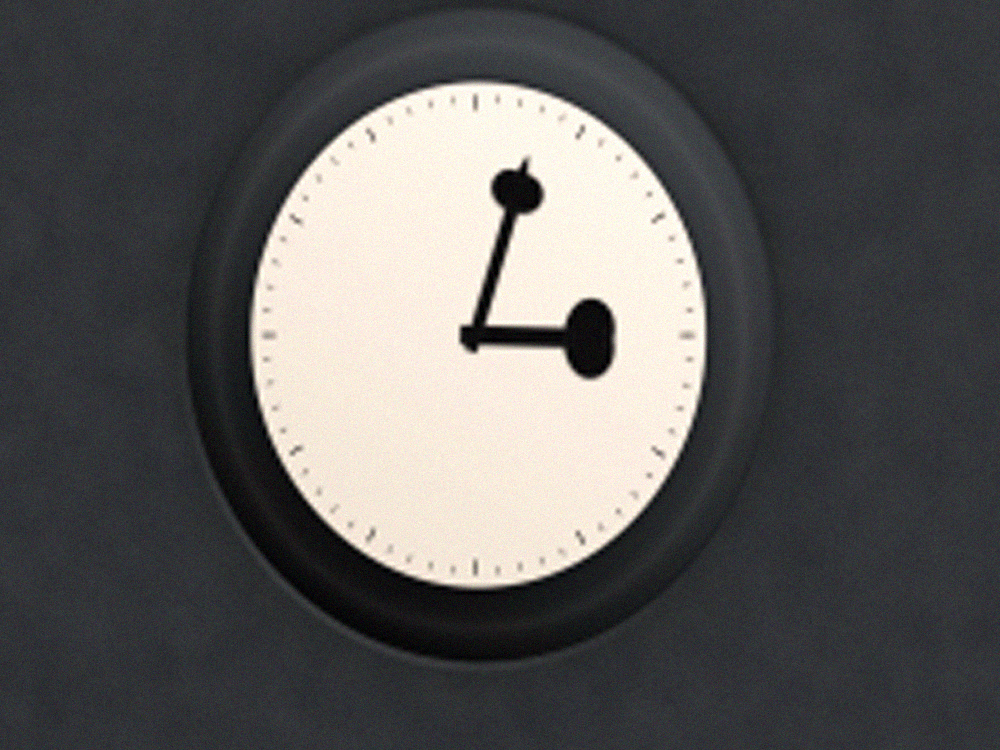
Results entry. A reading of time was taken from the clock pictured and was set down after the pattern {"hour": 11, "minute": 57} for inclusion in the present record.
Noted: {"hour": 3, "minute": 3}
